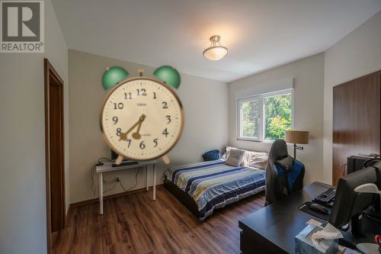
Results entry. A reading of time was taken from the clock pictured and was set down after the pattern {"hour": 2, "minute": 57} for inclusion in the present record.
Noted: {"hour": 6, "minute": 38}
